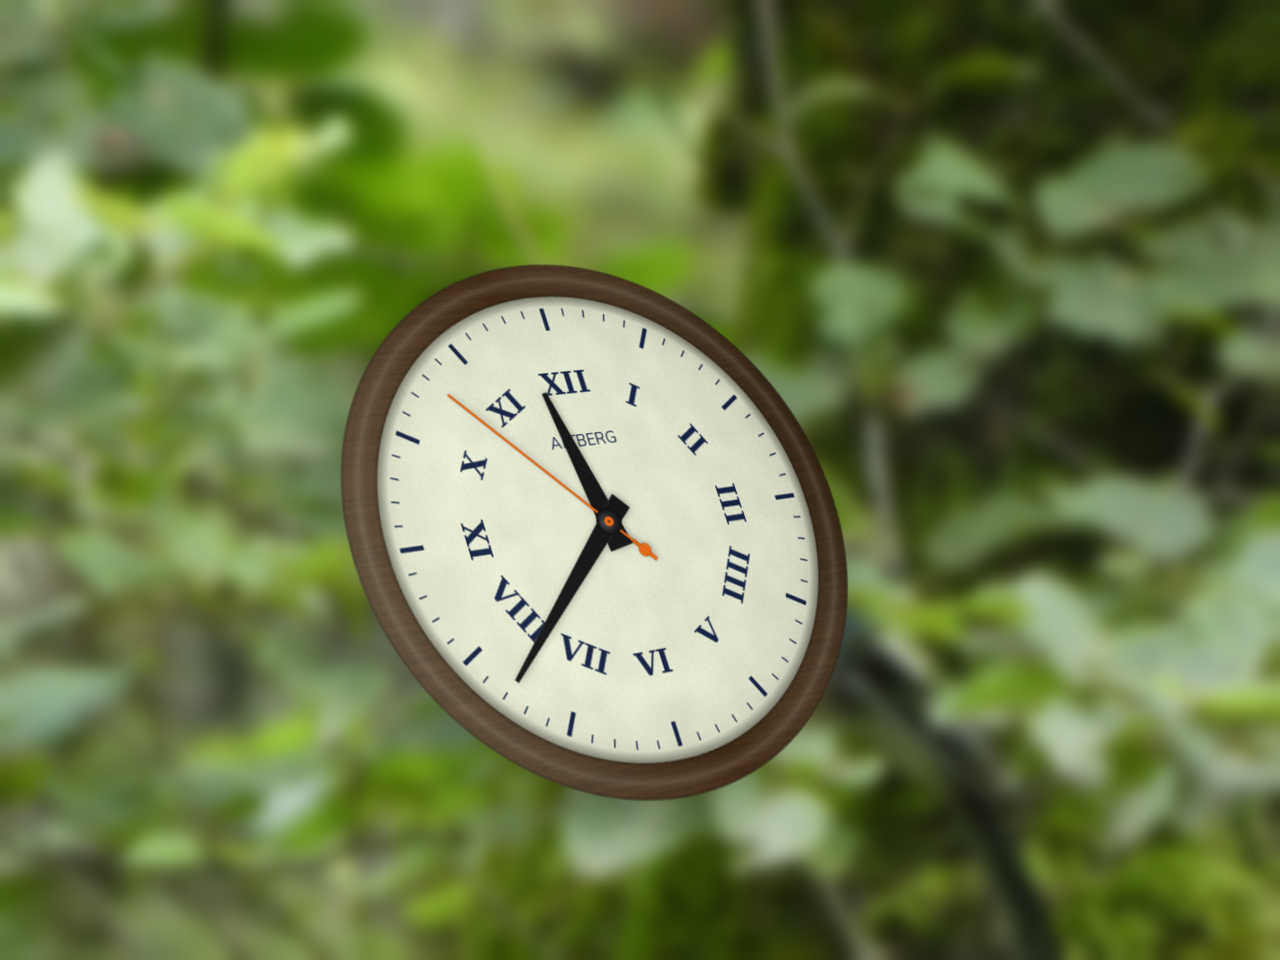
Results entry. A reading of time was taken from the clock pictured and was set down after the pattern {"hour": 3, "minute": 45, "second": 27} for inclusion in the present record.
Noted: {"hour": 11, "minute": 37, "second": 53}
